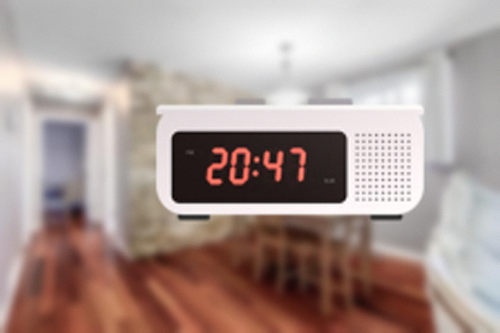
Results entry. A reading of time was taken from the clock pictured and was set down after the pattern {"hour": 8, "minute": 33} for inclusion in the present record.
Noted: {"hour": 20, "minute": 47}
